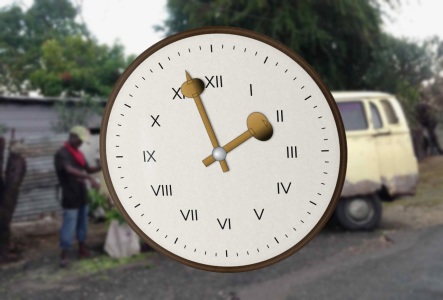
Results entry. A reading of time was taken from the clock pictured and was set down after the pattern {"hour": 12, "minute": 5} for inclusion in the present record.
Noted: {"hour": 1, "minute": 57}
